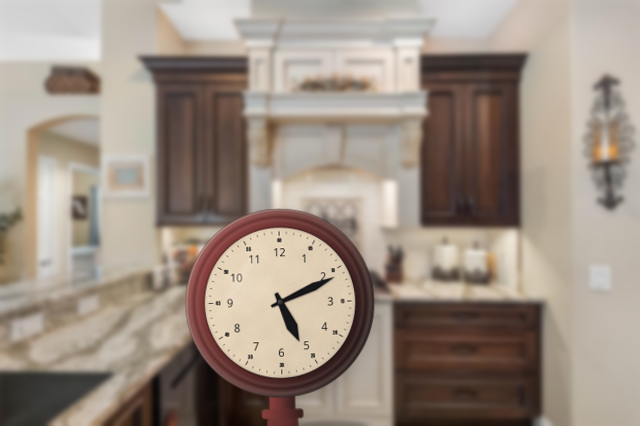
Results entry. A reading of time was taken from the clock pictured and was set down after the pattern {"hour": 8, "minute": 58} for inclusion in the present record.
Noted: {"hour": 5, "minute": 11}
